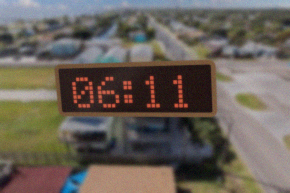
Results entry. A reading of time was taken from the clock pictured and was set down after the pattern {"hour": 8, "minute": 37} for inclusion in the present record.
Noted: {"hour": 6, "minute": 11}
